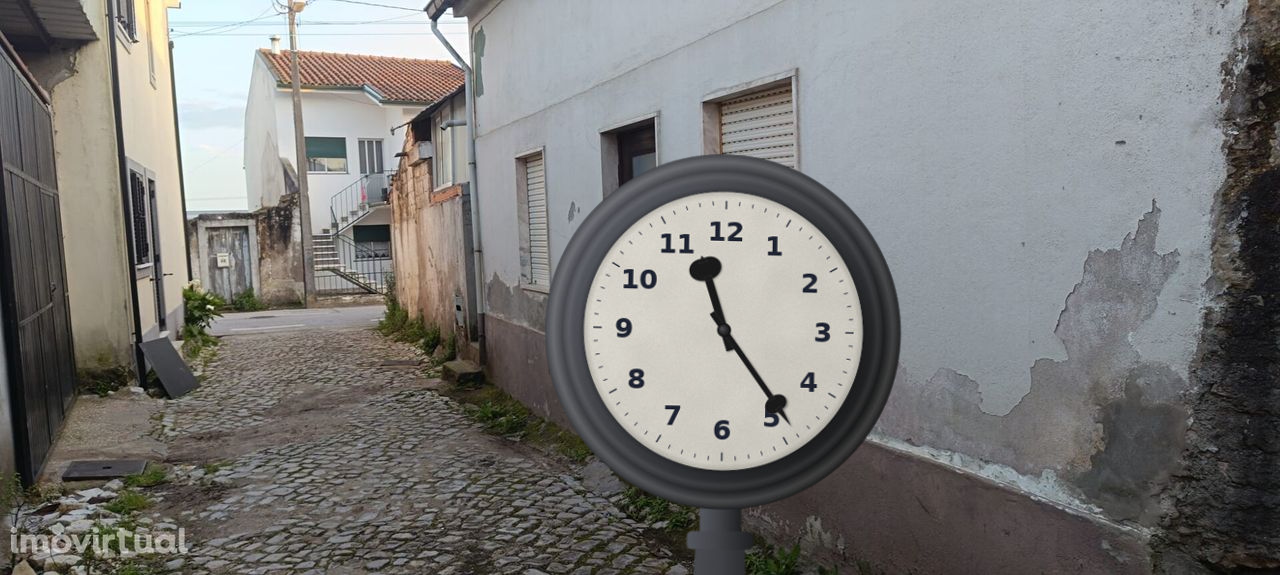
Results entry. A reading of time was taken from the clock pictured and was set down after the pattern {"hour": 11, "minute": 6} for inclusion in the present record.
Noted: {"hour": 11, "minute": 24}
